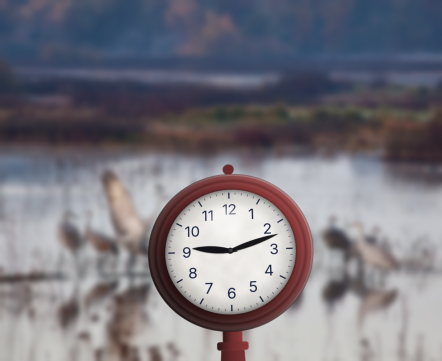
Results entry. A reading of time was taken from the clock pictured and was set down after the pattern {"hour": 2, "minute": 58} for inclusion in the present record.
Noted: {"hour": 9, "minute": 12}
